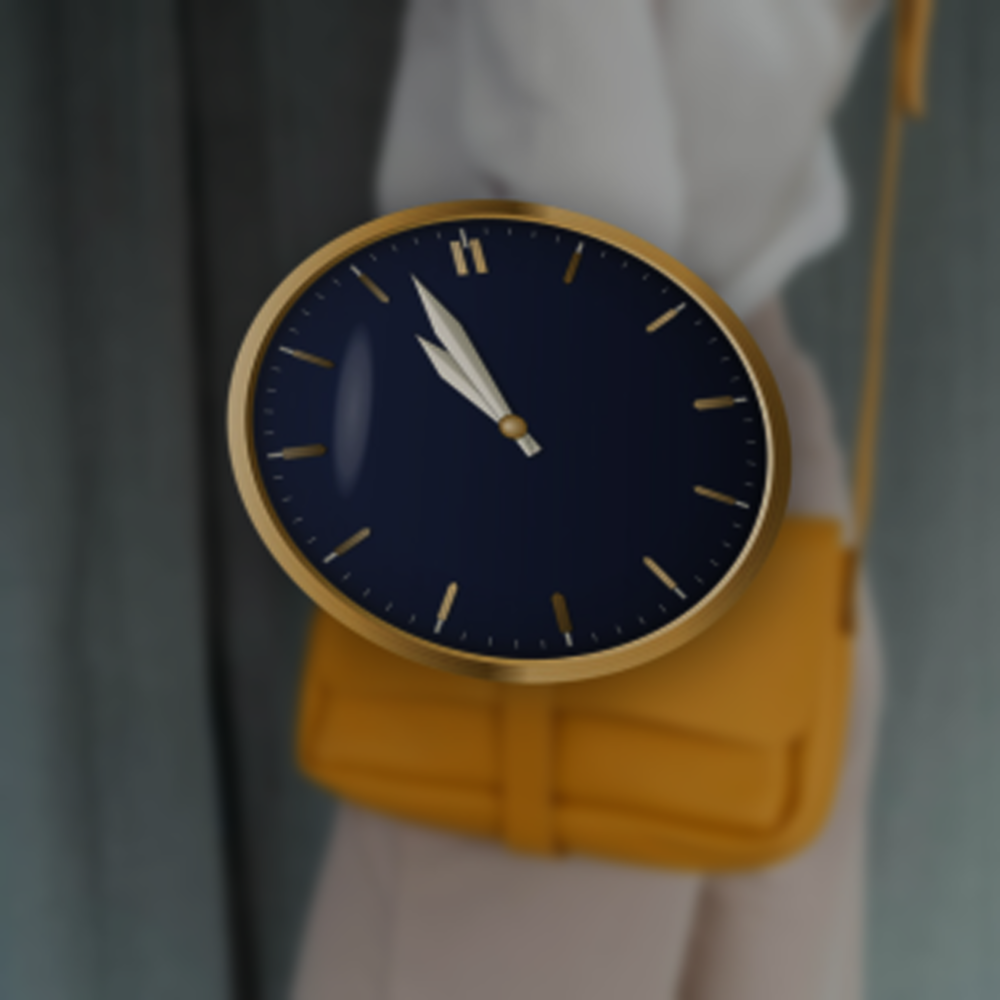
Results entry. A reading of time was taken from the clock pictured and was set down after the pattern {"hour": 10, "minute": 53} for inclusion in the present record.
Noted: {"hour": 10, "minute": 57}
